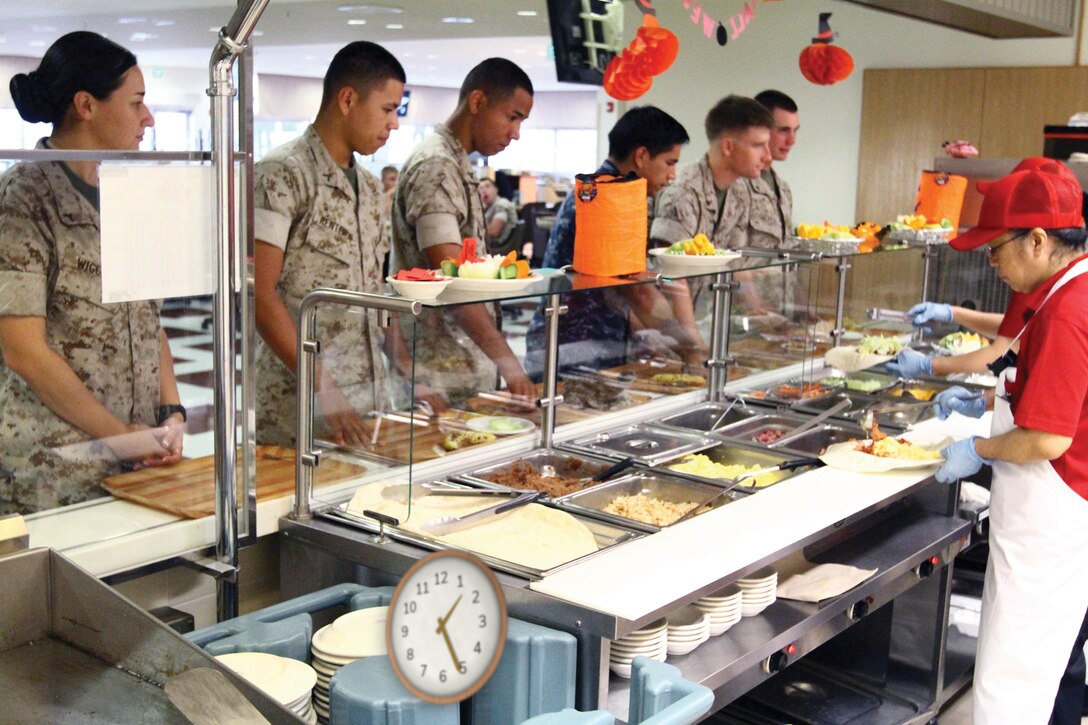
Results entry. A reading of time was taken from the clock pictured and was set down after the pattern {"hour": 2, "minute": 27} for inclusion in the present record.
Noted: {"hour": 1, "minute": 26}
